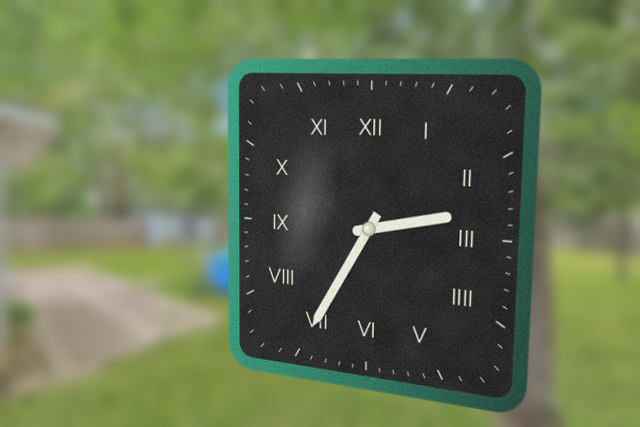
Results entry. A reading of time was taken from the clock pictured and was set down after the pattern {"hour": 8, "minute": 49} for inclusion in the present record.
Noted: {"hour": 2, "minute": 35}
